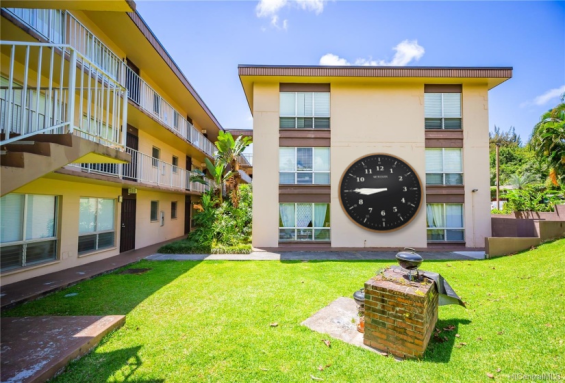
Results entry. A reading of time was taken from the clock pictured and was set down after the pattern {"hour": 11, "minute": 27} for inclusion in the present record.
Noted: {"hour": 8, "minute": 45}
